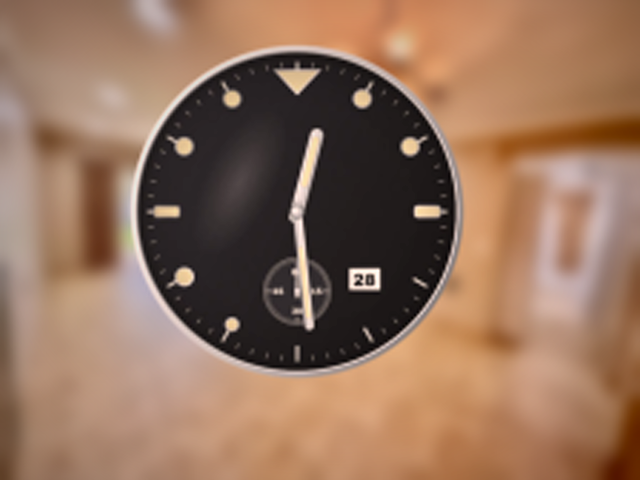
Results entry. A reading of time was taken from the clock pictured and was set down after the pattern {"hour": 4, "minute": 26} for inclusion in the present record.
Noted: {"hour": 12, "minute": 29}
